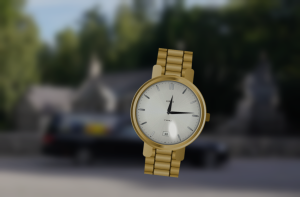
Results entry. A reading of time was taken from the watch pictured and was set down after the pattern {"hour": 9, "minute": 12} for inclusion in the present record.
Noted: {"hour": 12, "minute": 14}
